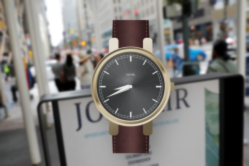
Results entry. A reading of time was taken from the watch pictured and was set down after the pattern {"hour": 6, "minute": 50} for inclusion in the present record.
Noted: {"hour": 8, "minute": 41}
